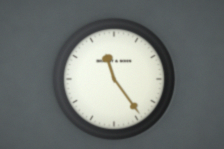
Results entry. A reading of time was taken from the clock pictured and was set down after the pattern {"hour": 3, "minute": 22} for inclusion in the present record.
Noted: {"hour": 11, "minute": 24}
